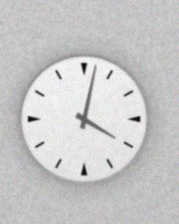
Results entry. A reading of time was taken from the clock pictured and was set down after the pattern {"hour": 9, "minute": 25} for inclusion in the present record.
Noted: {"hour": 4, "minute": 2}
